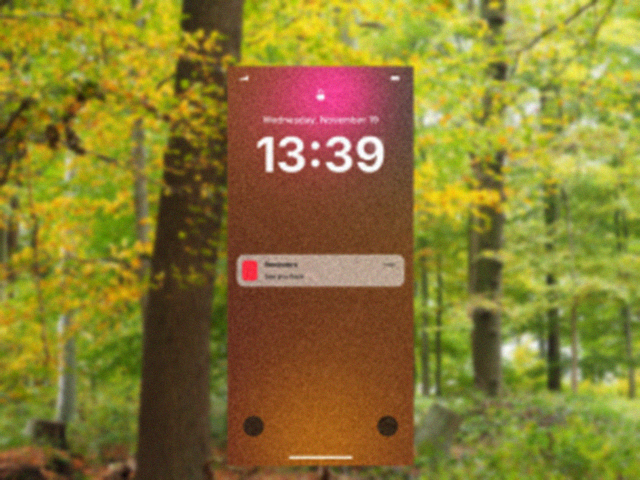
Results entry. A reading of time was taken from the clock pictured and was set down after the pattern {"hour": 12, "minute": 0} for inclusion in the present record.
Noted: {"hour": 13, "minute": 39}
